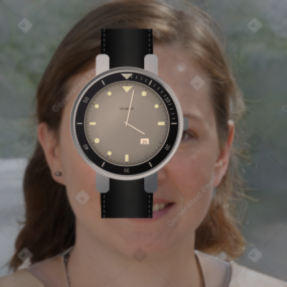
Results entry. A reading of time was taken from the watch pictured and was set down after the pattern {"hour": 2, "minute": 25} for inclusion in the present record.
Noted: {"hour": 4, "minute": 2}
